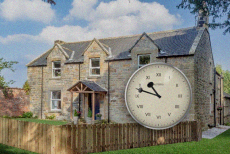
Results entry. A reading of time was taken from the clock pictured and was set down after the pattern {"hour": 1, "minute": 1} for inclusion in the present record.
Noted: {"hour": 10, "minute": 48}
